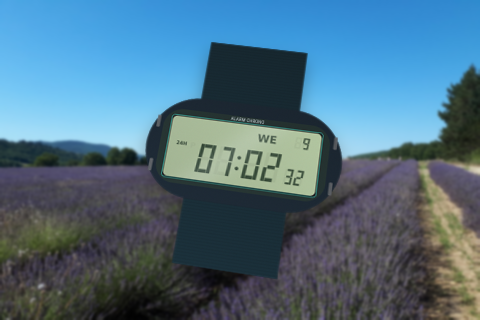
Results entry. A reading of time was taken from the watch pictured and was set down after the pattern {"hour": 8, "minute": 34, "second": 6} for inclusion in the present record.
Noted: {"hour": 7, "minute": 2, "second": 32}
